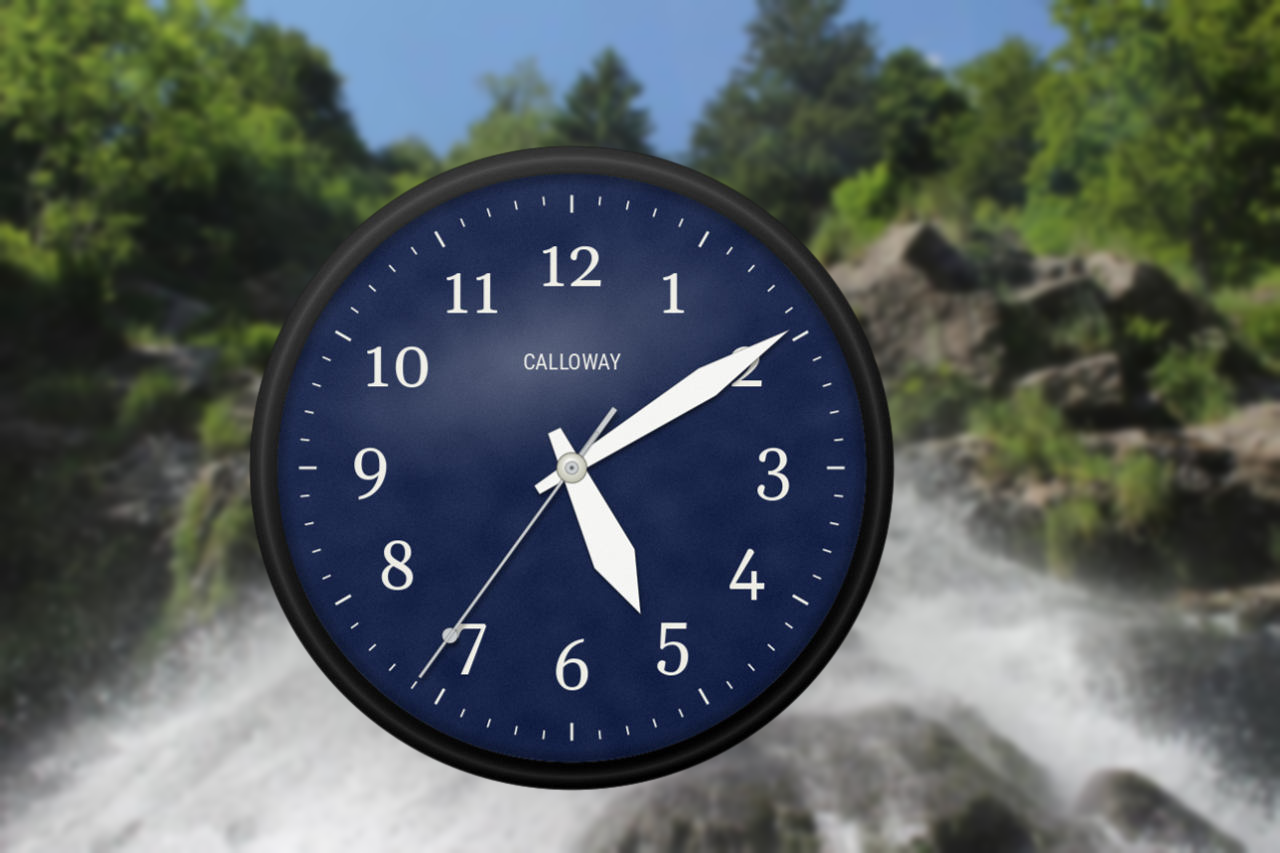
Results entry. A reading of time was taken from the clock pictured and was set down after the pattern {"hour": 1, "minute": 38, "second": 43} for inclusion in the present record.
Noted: {"hour": 5, "minute": 9, "second": 36}
